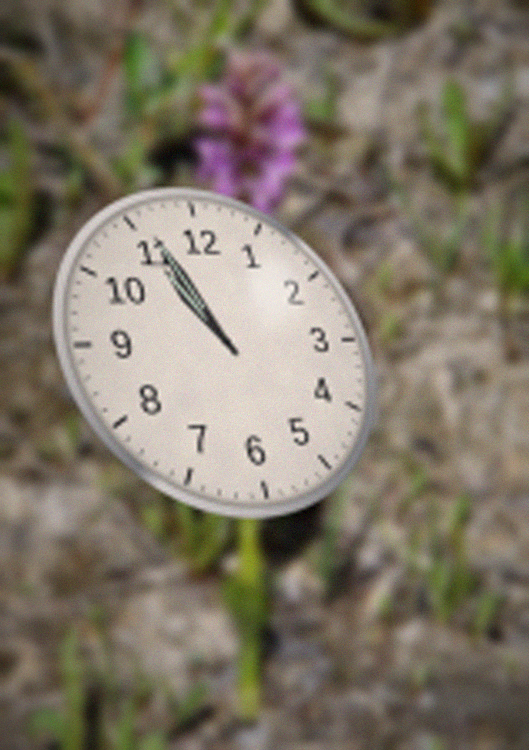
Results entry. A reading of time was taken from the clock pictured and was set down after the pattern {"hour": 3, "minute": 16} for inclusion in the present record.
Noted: {"hour": 10, "minute": 56}
